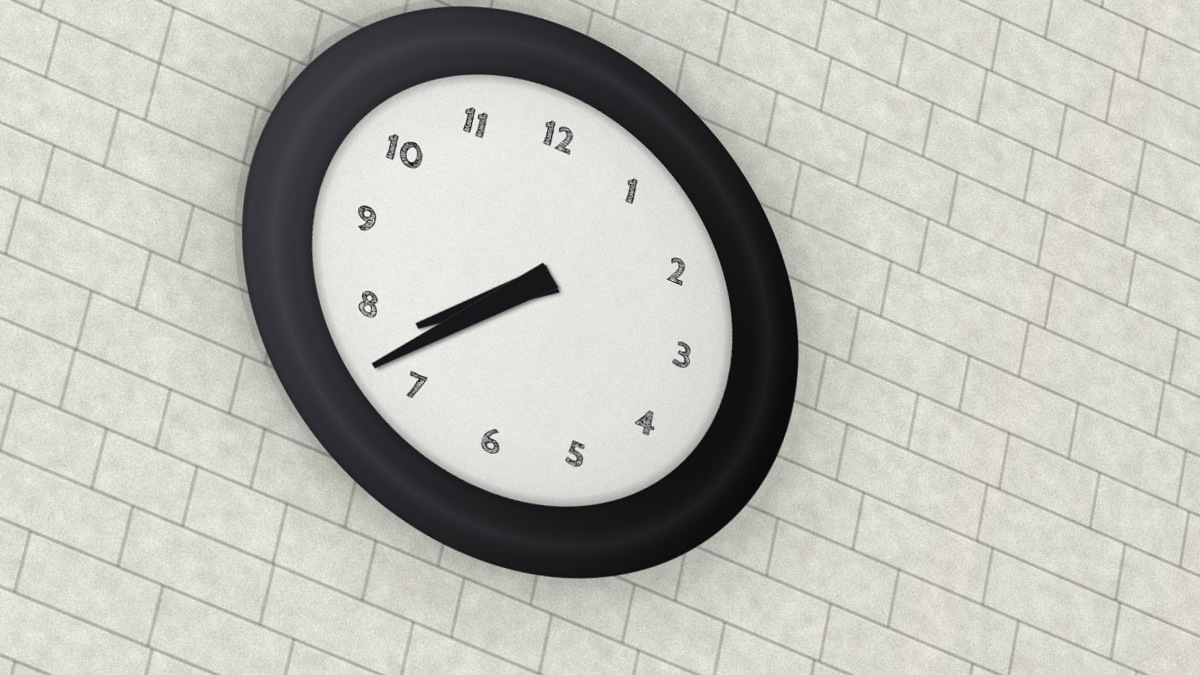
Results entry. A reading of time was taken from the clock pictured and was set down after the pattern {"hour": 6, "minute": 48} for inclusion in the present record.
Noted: {"hour": 7, "minute": 37}
